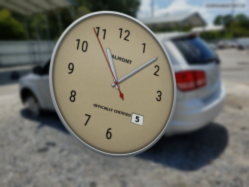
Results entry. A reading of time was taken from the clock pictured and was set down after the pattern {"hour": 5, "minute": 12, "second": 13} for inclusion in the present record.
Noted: {"hour": 11, "minute": 7, "second": 54}
